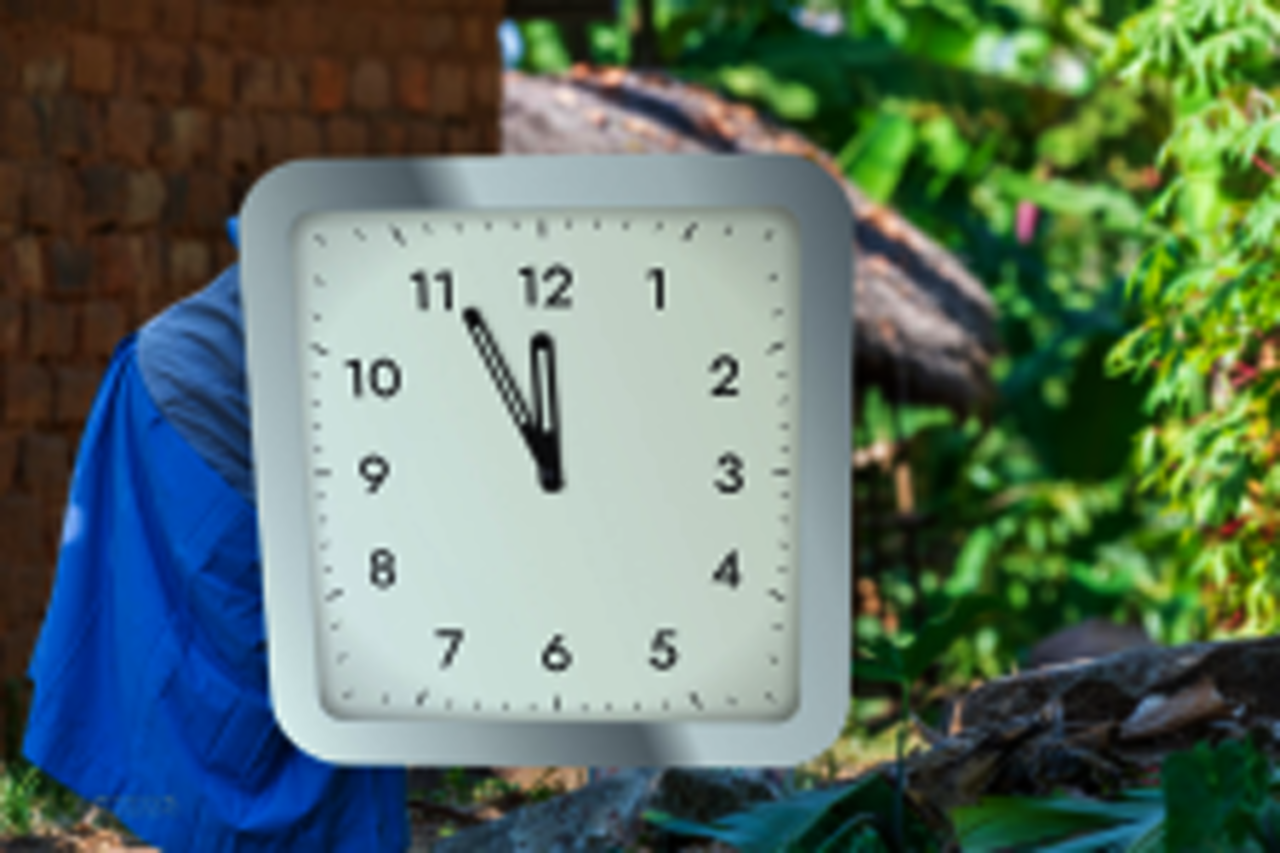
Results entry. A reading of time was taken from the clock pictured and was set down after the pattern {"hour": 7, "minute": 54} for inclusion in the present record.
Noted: {"hour": 11, "minute": 56}
